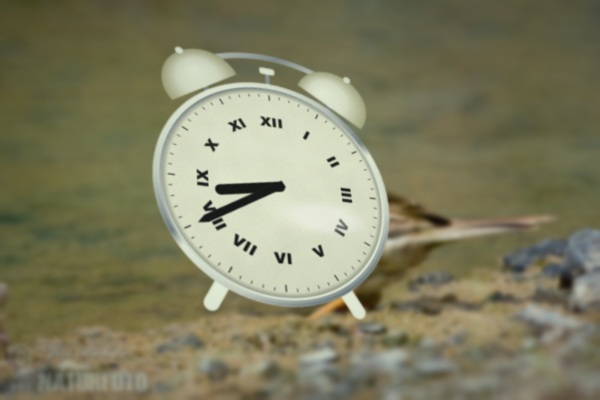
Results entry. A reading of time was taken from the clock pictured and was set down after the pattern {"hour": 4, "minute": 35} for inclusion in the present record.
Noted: {"hour": 8, "minute": 40}
